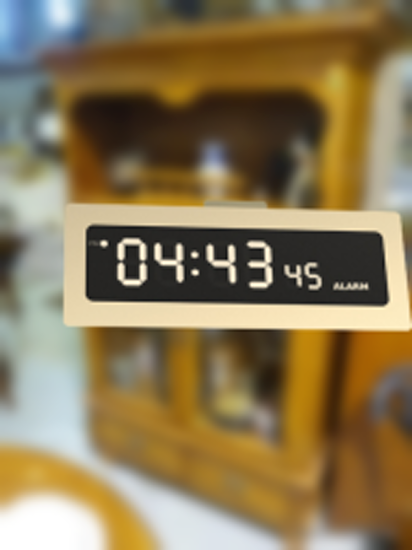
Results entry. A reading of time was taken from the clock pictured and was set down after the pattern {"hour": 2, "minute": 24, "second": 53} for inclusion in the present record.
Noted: {"hour": 4, "minute": 43, "second": 45}
